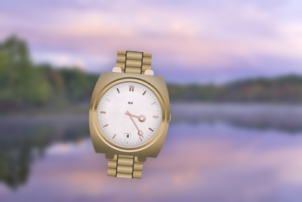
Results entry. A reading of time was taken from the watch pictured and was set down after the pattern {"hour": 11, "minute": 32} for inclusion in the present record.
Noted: {"hour": 3, "minute": 24}
